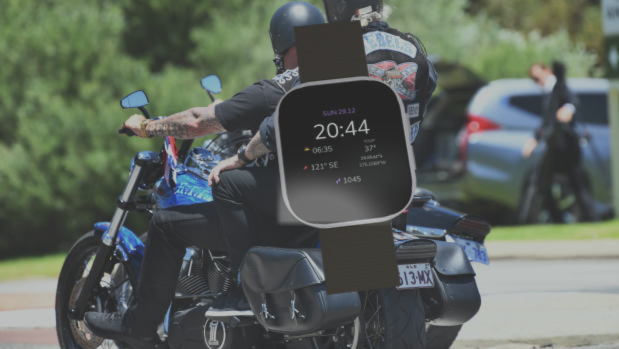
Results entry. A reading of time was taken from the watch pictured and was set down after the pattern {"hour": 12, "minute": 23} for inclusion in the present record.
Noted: {"hour": 20, "minute": 44}
